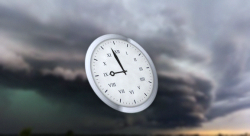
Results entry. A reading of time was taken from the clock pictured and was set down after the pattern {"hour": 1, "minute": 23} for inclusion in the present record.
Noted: {"hour": 8, "minute": 58}
